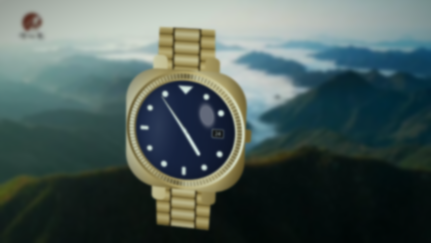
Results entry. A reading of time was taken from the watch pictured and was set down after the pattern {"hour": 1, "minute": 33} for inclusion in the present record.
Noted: {"hour": 4, "minute": 54}
